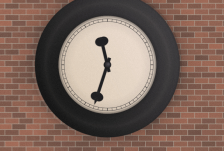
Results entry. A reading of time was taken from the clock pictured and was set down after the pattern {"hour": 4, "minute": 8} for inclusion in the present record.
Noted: {"hour": 11, "minute": 33}
